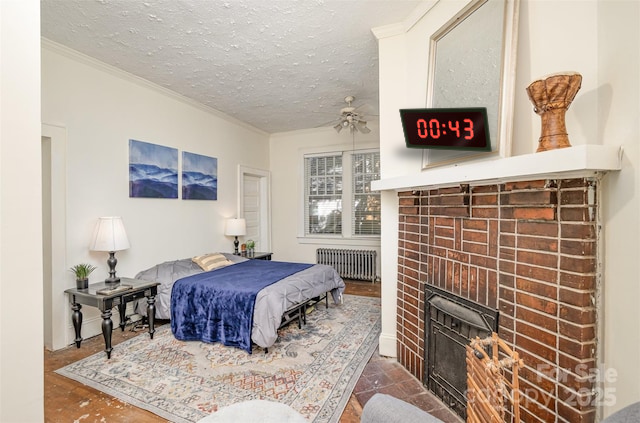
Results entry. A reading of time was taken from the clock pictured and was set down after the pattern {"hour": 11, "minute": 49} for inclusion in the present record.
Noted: {"hour": 0, "minute": 43}
